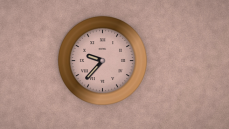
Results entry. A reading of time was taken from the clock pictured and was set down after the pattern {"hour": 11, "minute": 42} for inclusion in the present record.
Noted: {"hour": 9, "minute": 37}
